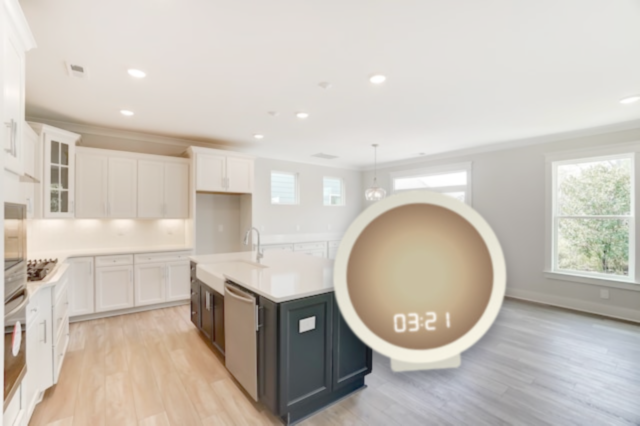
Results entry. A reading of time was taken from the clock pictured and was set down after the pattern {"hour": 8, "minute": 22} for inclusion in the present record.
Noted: {"hour": 3, "minute": 21}
